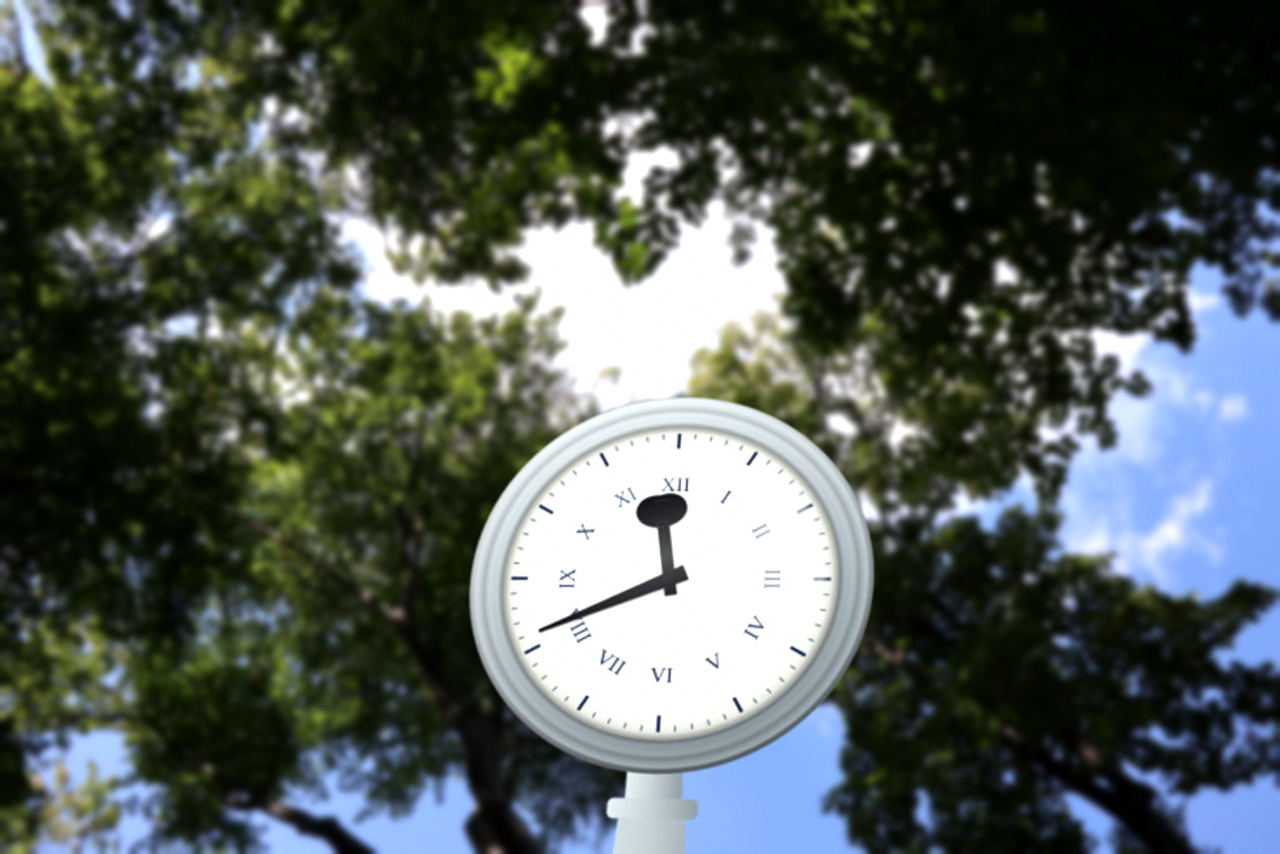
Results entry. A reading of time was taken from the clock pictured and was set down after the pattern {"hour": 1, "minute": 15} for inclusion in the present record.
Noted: {"hour": 11, "minute": 41}
